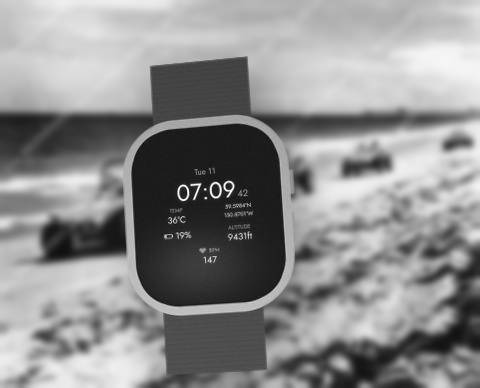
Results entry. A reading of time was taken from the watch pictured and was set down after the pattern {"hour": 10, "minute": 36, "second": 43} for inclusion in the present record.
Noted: {"hour": 7, "minute": 9, "second": 42}
